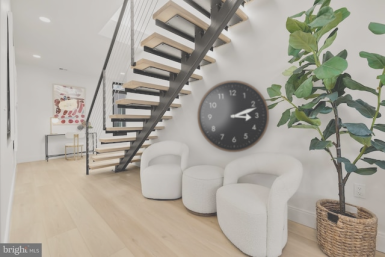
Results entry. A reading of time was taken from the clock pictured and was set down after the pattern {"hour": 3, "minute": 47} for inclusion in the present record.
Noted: {"hour": 3, "minute": 12}
